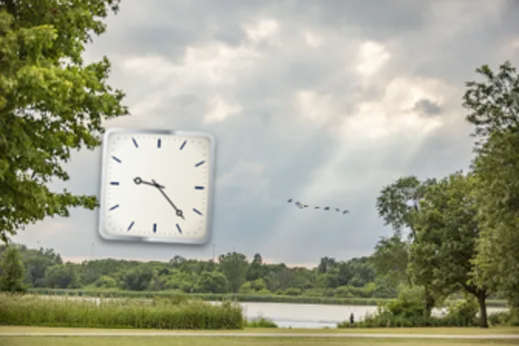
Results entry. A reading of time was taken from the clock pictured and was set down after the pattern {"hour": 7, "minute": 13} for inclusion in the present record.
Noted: {"hour": 9, "minute": 23}
